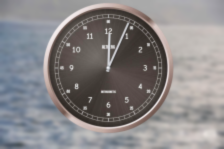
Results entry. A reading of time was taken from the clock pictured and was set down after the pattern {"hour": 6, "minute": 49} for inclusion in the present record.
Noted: {"hour": 12, "minute": 4}
